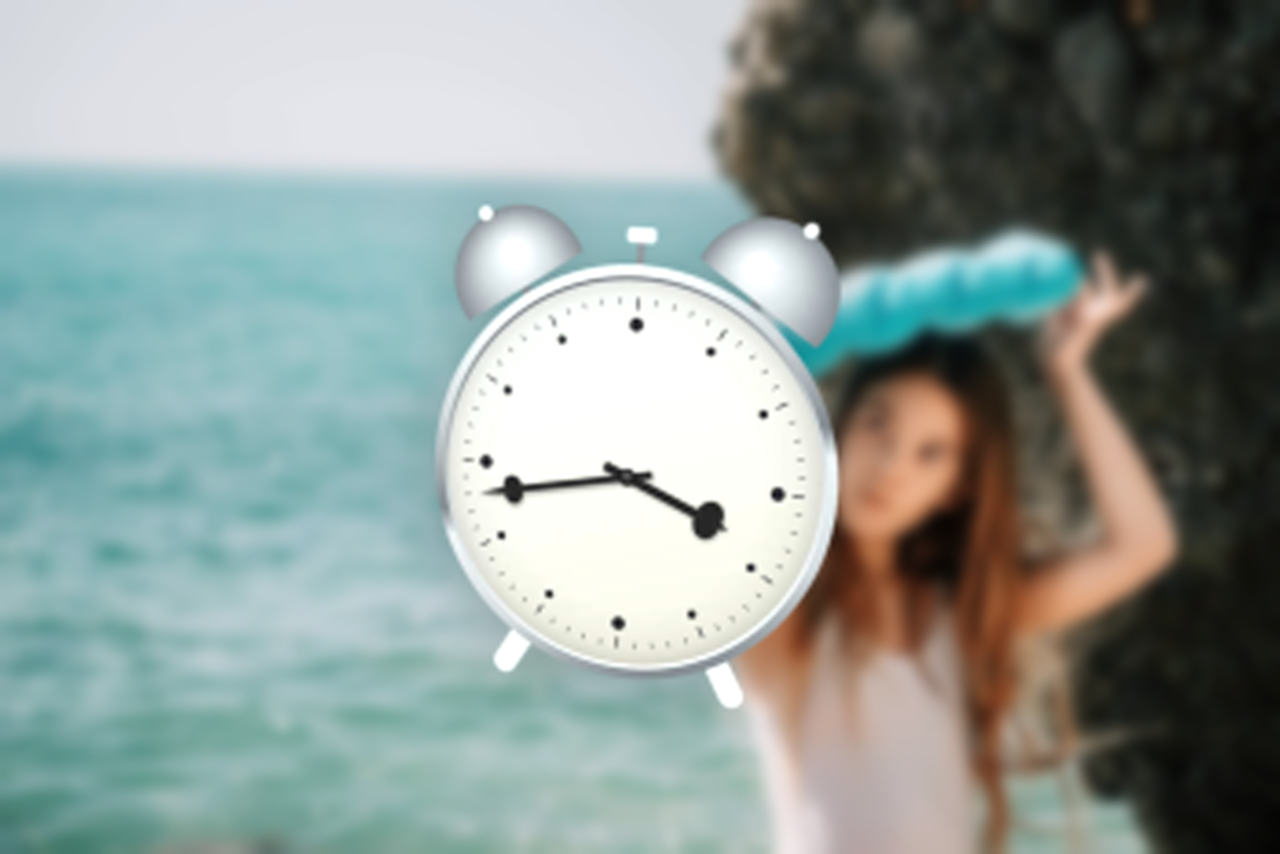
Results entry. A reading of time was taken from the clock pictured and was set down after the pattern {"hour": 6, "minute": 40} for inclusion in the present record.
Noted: {"hour": 3, "minute": 43}
